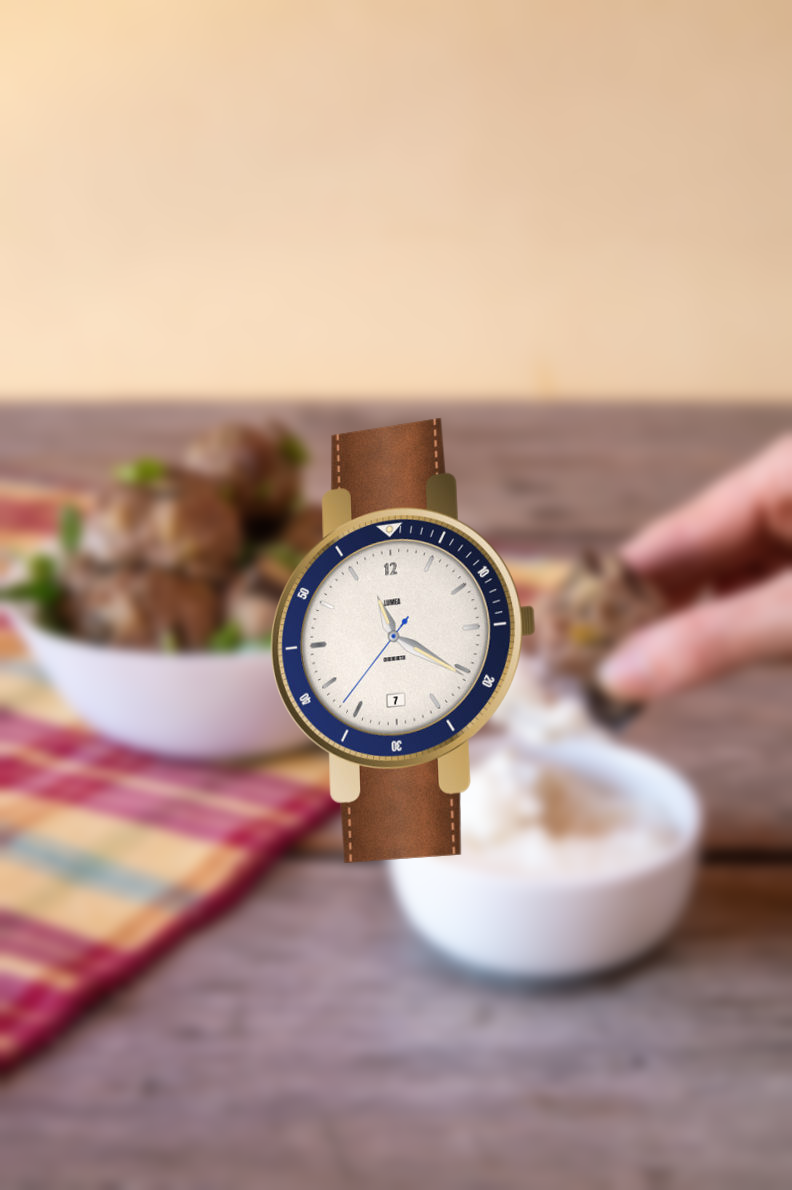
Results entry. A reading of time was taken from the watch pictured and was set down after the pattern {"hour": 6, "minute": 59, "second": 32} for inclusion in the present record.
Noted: {"hour": 11, "minute": 20, "second": 37}
